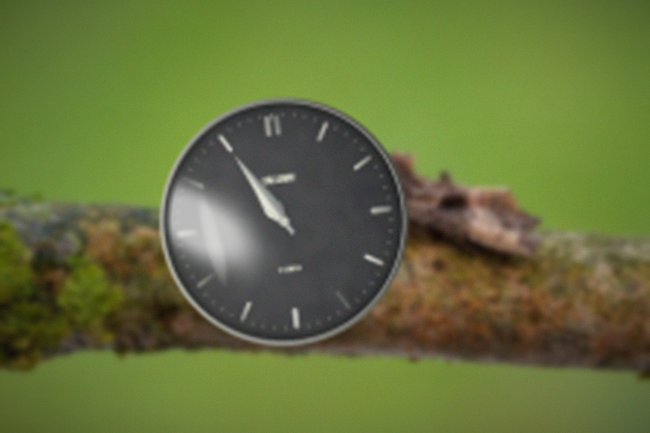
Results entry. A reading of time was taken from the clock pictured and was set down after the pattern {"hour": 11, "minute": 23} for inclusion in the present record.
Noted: {"hour": 10, "minute": 55}
